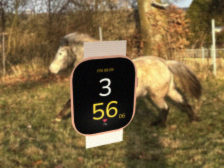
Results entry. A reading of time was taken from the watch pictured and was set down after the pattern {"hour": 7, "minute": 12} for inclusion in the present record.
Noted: {"hour": 3, "minute": 56}
